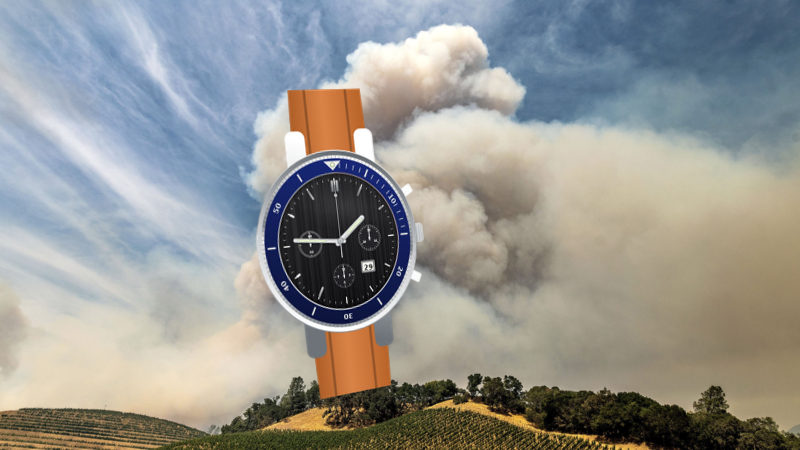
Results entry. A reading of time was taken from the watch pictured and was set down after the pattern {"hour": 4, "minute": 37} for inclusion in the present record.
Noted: {"hour": 1, "minute": 46}
